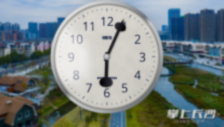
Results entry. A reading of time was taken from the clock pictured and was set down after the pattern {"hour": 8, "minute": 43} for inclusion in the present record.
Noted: {"hour": 6, "minute": 4}
